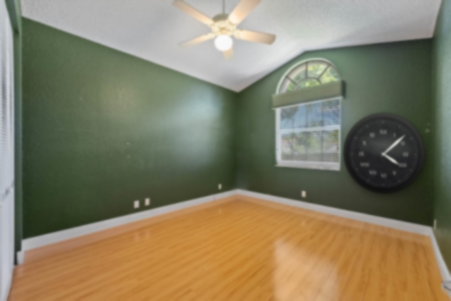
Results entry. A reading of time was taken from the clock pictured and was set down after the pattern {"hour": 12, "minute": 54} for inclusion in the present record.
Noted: {"hour": 4, "minute": 8}
